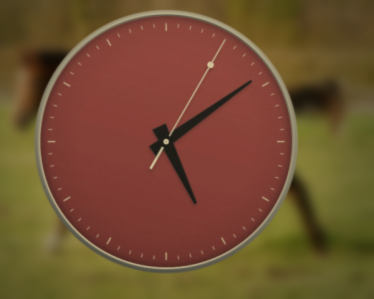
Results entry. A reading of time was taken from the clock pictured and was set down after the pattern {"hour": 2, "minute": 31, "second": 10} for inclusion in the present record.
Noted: {"hour": 5, "minute": 9, "second": 5}
